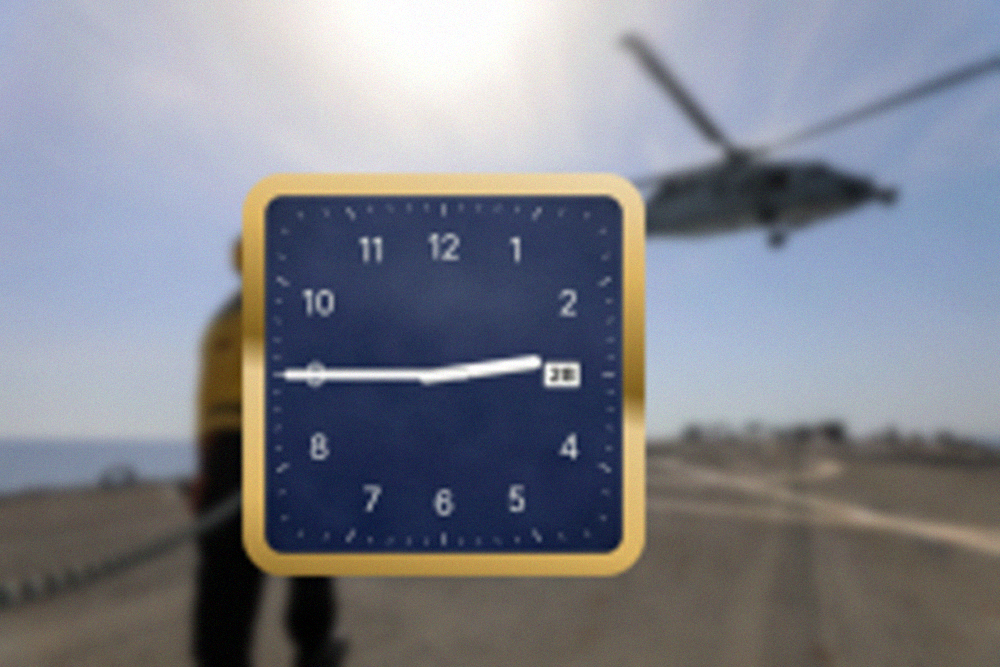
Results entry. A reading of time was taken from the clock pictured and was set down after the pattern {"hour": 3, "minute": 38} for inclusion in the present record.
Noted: {"hour": 2, "minute": 45}
